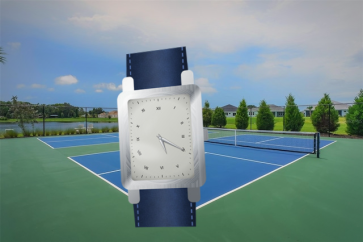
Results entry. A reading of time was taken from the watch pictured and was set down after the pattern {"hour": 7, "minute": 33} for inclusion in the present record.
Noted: {"hour": 5, "minute": 20}
